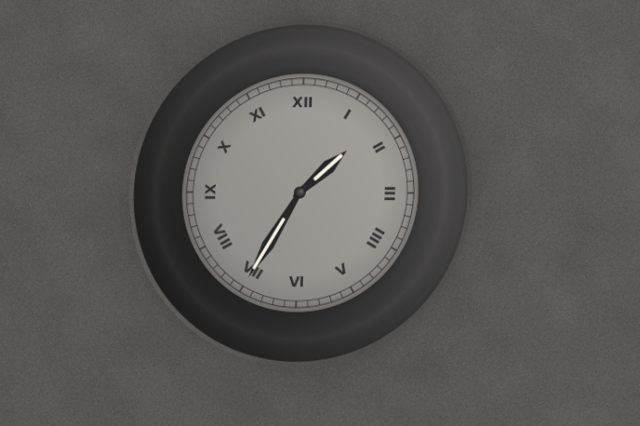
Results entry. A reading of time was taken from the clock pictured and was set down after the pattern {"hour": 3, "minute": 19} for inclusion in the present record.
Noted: {"hour": 1, "minute": 35}
